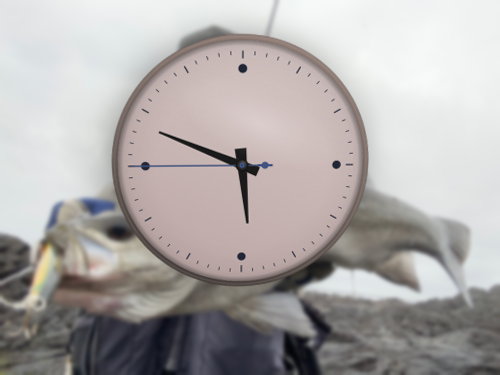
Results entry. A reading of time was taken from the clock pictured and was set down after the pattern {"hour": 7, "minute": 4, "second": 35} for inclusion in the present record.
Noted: {"hour": 5, "minute": 48, "second": 45}
